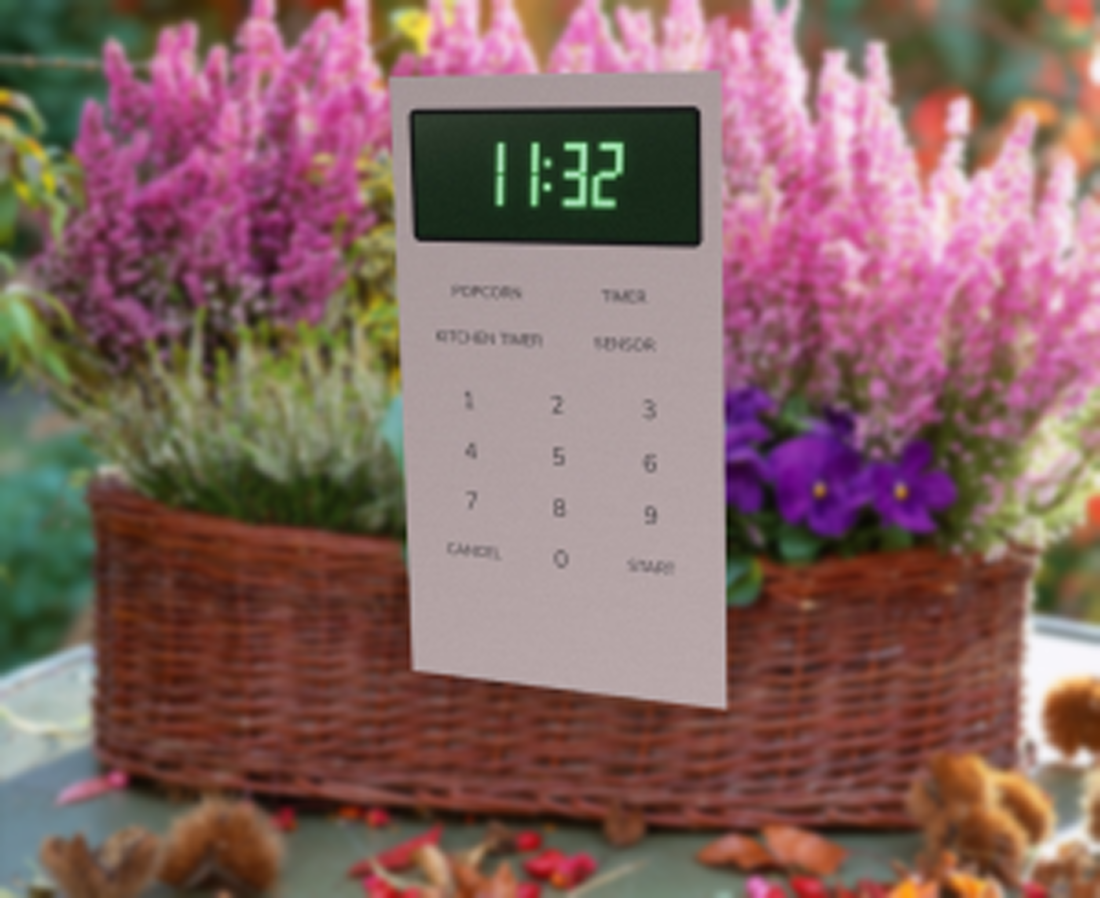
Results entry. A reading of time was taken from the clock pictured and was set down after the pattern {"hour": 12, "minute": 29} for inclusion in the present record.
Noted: {"hour": 11, "minute": 32}
